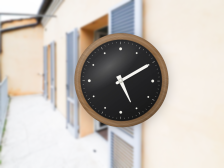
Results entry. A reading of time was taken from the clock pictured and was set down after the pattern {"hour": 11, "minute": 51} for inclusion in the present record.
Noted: {"hour": 5, "minute": 10}
